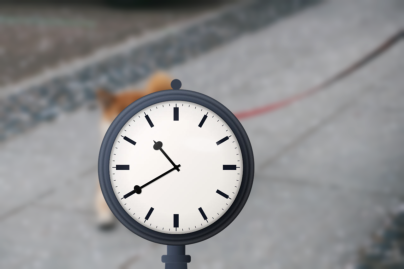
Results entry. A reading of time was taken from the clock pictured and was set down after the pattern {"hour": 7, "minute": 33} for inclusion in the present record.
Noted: {"hour": 10, "minute": 40}
